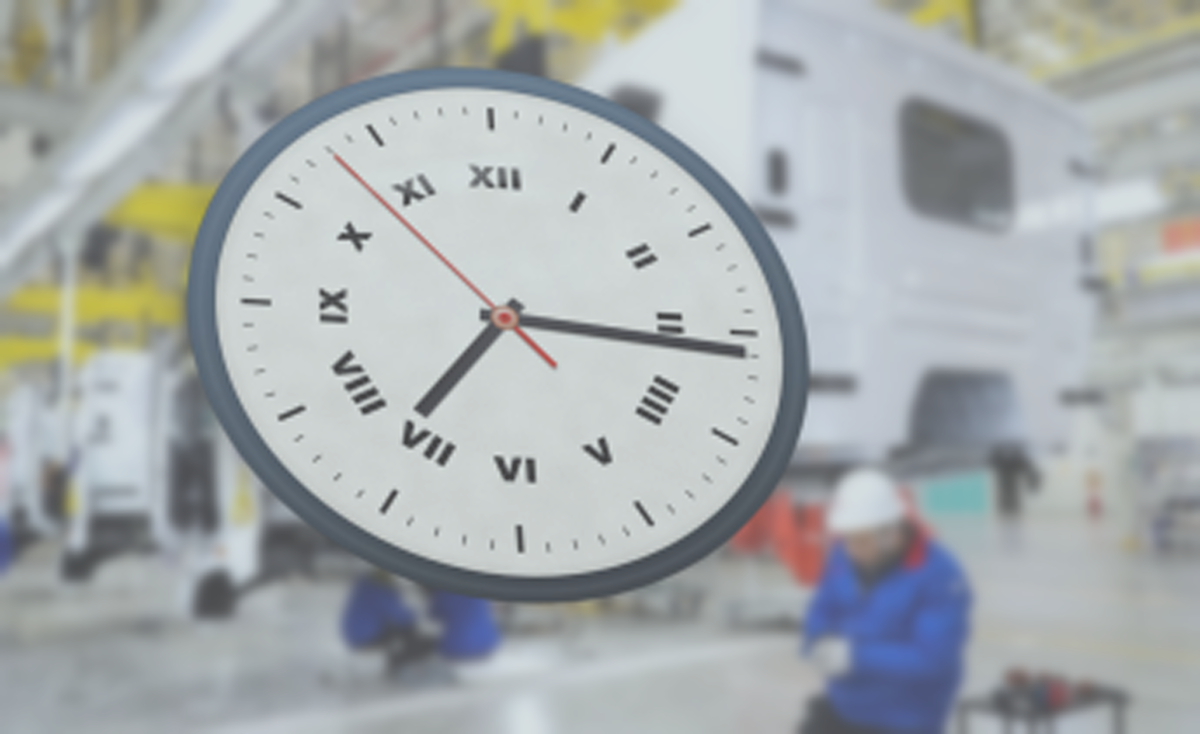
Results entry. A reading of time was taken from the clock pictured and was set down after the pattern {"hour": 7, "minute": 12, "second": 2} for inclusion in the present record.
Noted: {"hour": 7, "minute": 15, "second": 53}
